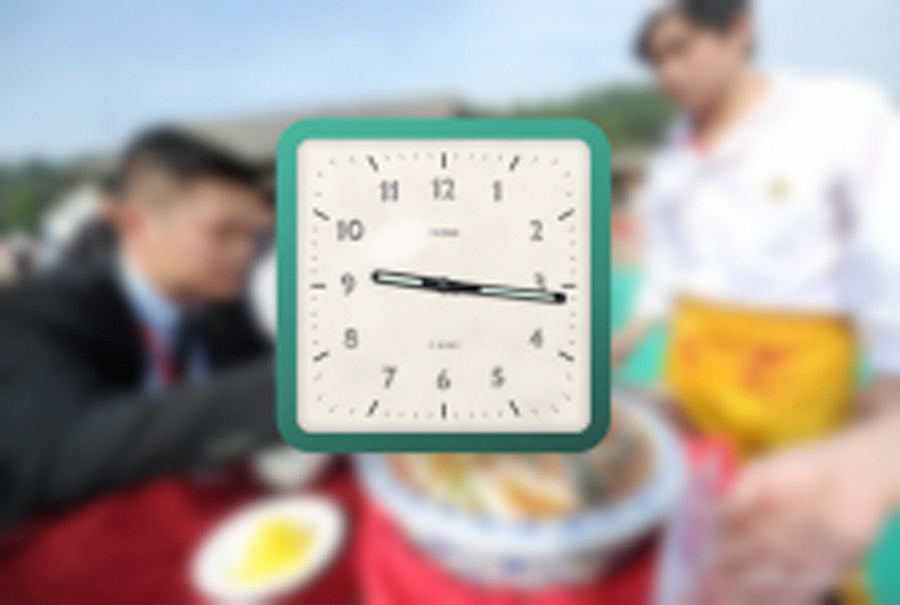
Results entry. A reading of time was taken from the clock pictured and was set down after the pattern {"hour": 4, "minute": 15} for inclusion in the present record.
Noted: {"hour": 9, "minute": 16}
